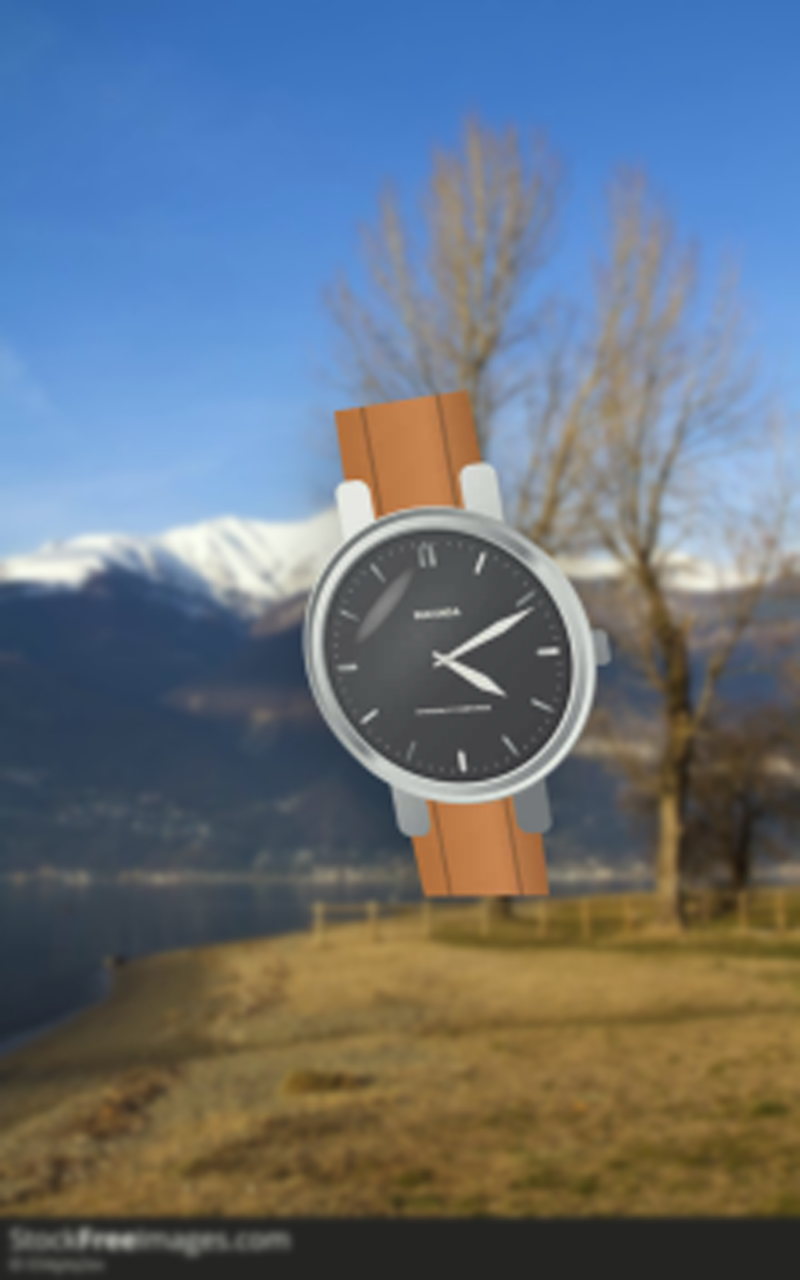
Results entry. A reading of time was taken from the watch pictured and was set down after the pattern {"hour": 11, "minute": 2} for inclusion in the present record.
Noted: {"hour": 4, "minute": 11}
